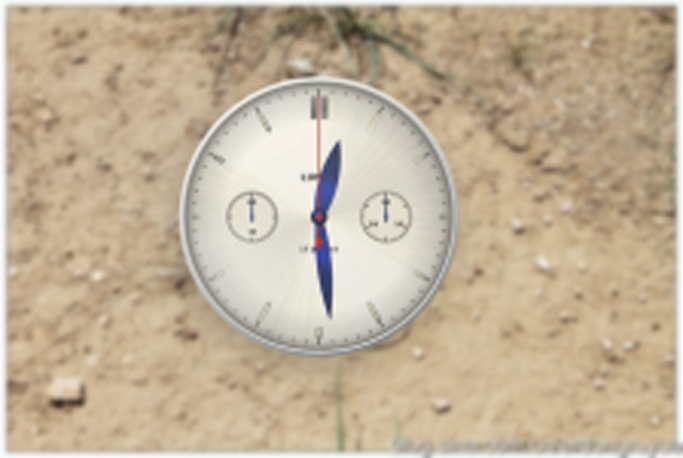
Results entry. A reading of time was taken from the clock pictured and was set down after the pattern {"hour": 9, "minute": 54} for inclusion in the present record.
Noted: {"hour": 12, "minute": 29}
